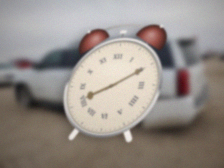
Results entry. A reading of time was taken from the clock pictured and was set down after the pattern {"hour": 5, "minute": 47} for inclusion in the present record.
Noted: {"hour": 8, "minute": 10}
